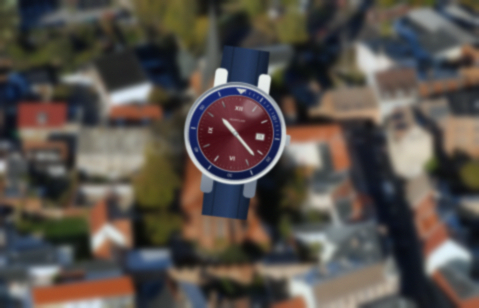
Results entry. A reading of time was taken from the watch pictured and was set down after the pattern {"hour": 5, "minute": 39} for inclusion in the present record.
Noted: {"hour": 10, "minute": 22}
